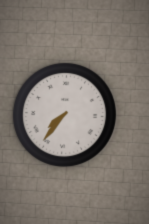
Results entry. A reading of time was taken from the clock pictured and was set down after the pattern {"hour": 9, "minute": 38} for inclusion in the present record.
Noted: {"hour": 7, "minute": 36}
